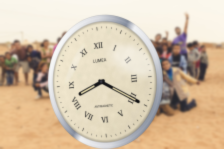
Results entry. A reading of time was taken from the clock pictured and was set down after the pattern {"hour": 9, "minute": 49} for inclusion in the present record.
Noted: {"hour": 8, "minute": 20}
